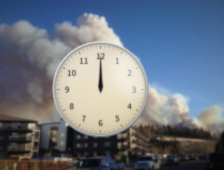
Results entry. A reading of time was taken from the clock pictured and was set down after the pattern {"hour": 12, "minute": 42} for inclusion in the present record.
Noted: {"hour": 12, "minute": 0}
